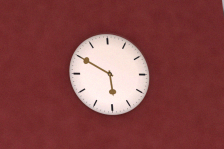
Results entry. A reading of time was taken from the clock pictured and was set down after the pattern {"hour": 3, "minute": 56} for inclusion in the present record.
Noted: {"hour": 5, "minute": 50}
